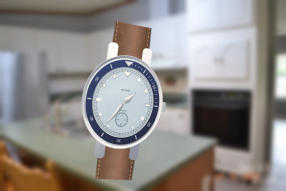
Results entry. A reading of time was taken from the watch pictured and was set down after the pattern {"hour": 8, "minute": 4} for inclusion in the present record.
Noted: {"hour": 1, "minute": 36}
